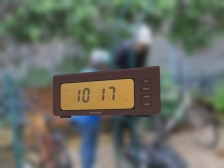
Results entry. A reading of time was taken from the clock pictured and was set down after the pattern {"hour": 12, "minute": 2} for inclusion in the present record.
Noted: {"hour": 10, "minute": 17}
